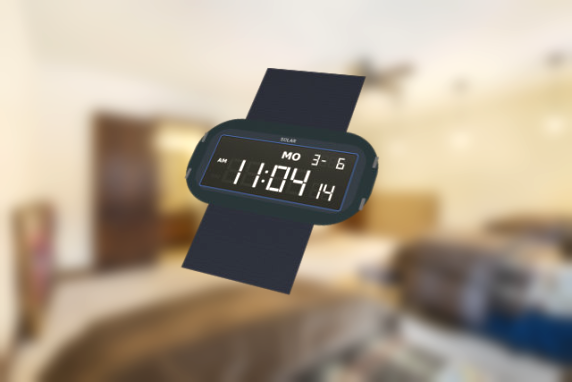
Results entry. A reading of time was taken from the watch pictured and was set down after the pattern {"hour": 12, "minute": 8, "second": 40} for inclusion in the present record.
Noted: {"hour": 11, "minute": 4, "second": 14}
